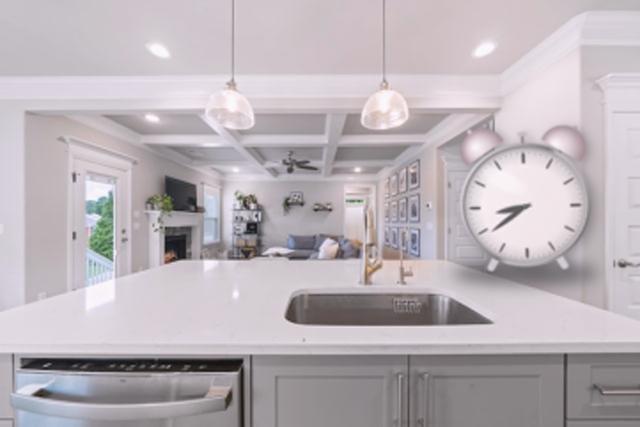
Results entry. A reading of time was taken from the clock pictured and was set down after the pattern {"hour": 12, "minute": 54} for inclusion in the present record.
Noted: {"hour": 8, "minute": 39}
